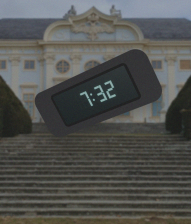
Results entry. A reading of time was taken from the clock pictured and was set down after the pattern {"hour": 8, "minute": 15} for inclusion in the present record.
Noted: {"hour": 7, "minute": 32}
